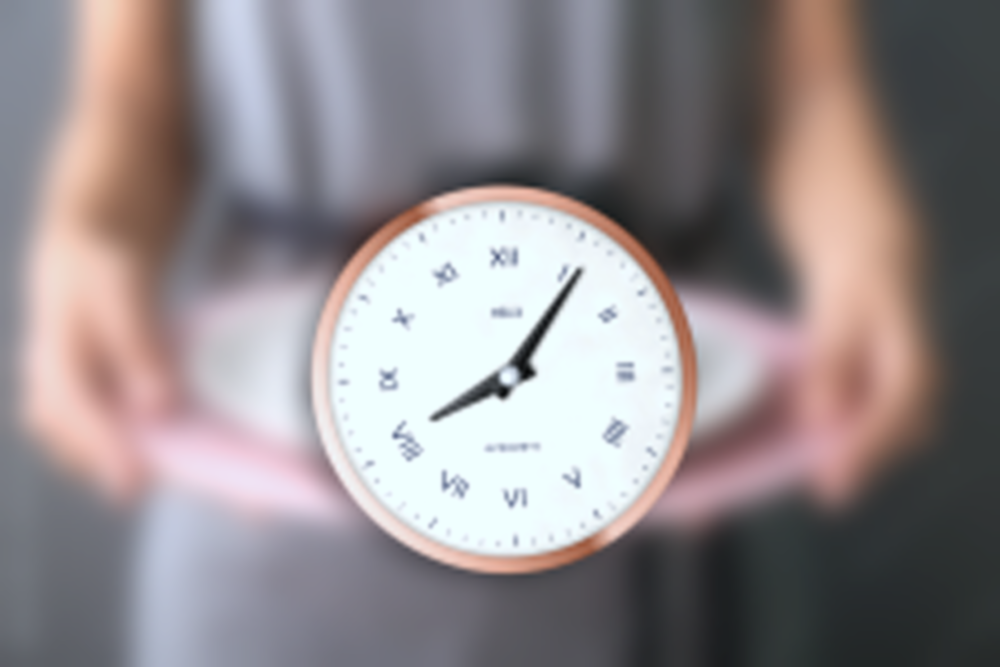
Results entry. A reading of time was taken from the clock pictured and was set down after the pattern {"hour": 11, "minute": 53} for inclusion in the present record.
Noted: {"hour": 8, "minute": 6}
